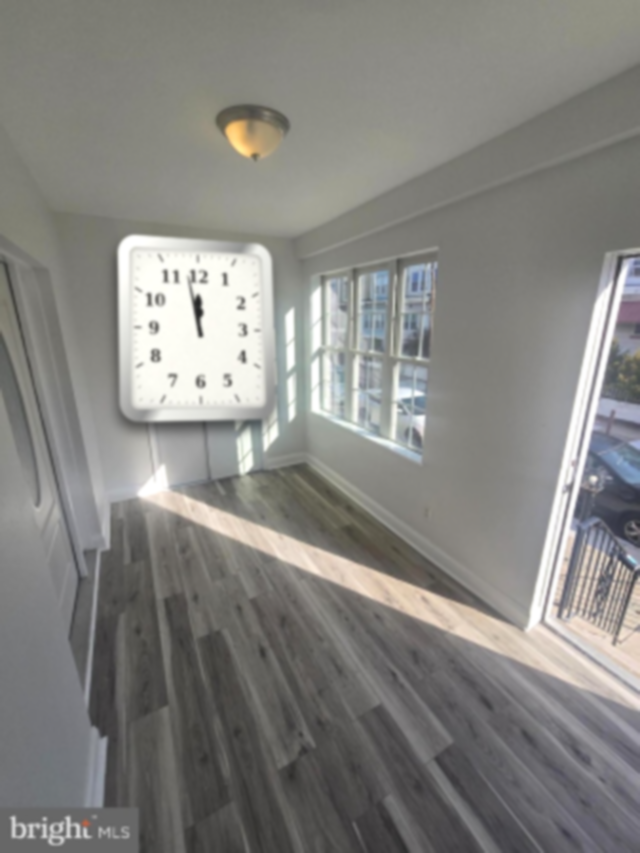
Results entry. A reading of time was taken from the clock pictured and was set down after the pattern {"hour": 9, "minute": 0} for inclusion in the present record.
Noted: {"hour": 11, "minute": 58}
